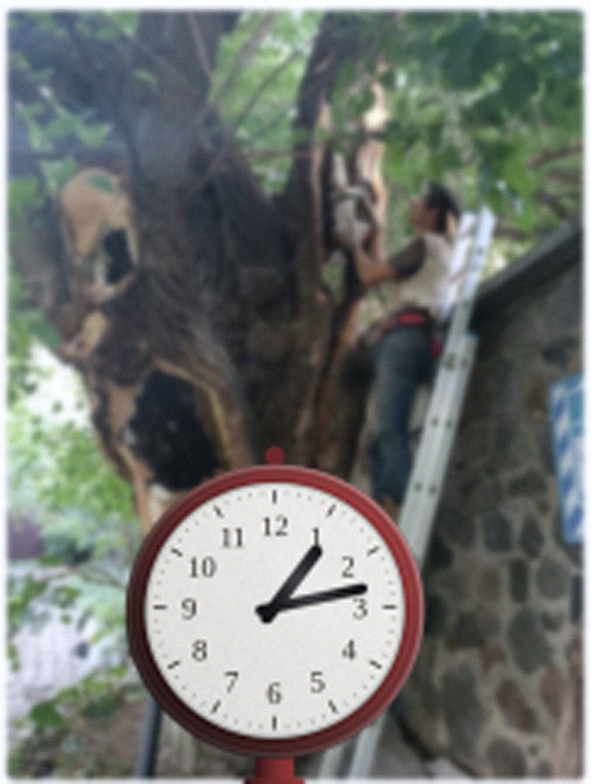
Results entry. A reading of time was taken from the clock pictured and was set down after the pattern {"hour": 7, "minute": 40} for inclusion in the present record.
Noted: {"hour": 1, "minute": 13}
